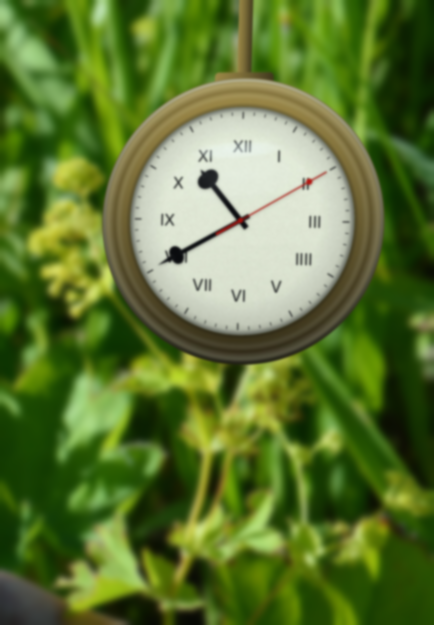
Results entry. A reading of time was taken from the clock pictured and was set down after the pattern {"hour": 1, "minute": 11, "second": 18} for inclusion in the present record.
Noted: {"hour": 10, "minute": 40, "second": 10}
